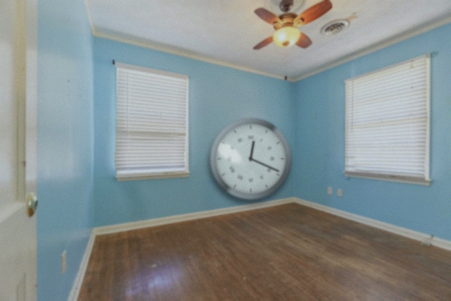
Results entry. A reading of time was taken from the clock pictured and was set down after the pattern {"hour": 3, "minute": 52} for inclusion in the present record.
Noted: {"hour": 12, "minute": 19}
